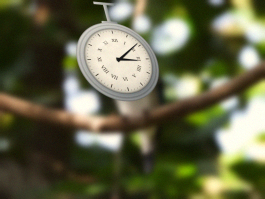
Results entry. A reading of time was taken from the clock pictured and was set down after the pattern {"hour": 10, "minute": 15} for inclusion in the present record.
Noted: {"hour": 3, "minute": 9}
